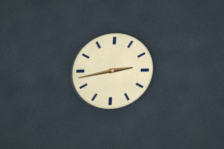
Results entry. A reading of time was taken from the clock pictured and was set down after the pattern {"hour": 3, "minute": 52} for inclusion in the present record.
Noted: {"hour": 2, "minute": 43}
